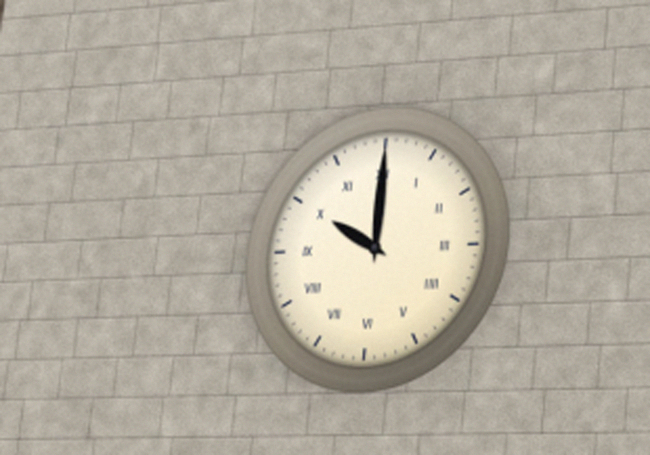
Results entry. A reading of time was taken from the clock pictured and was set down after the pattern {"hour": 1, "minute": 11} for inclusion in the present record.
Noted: {"hour": 10, "minute": 0}
